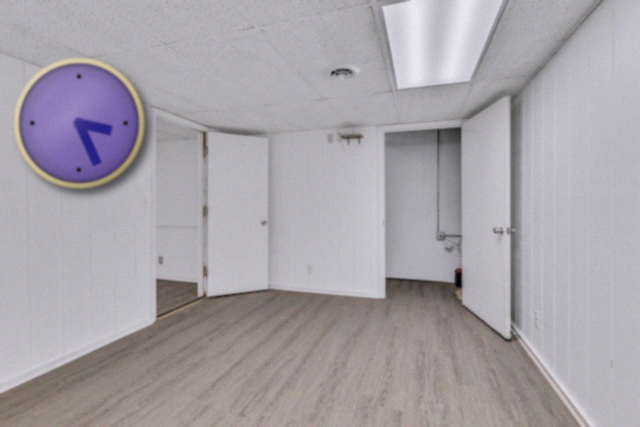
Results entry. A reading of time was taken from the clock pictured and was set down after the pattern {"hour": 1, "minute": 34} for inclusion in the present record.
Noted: {"hour": 3, "minute": 26}
